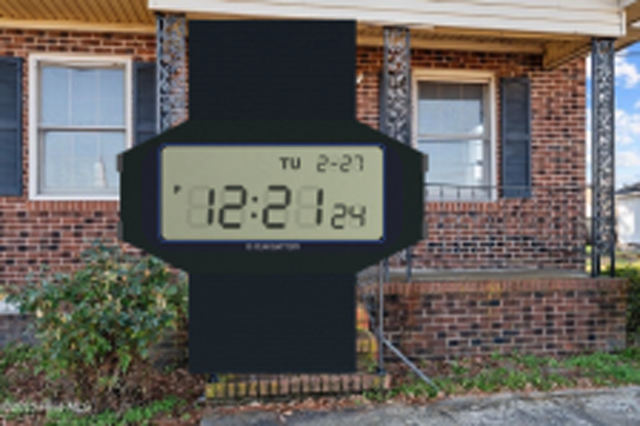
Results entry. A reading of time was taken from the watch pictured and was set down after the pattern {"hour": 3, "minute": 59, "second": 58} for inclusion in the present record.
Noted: {"hour": 12, "minute": 21, "second": 24}
